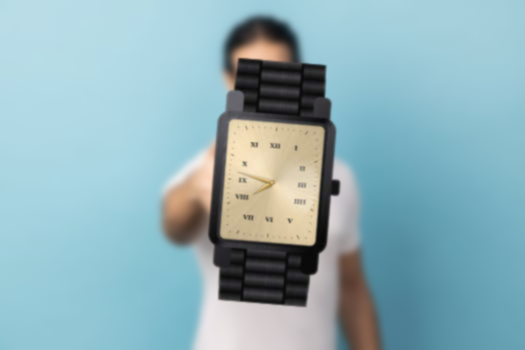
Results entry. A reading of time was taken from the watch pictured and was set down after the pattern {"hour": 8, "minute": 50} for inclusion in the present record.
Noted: {"hour": 7, "minute": 47}
